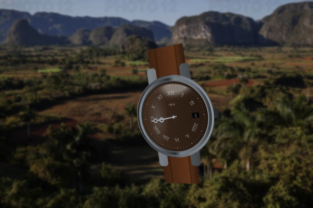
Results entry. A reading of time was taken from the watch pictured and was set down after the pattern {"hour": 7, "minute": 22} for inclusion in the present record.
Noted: {"hour": 8, "minute": 44}
